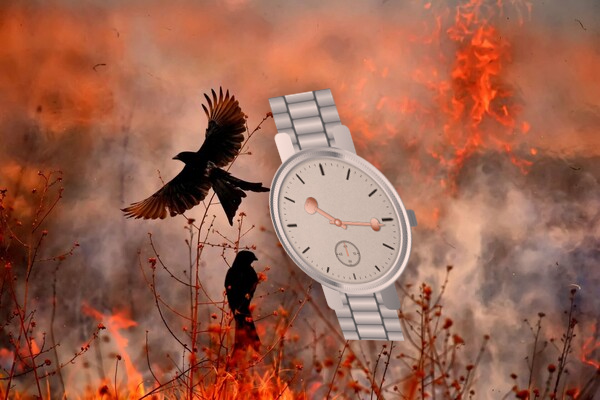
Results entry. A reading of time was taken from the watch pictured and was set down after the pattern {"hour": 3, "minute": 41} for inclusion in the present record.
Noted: {"hour": 10, "minute": 16}
